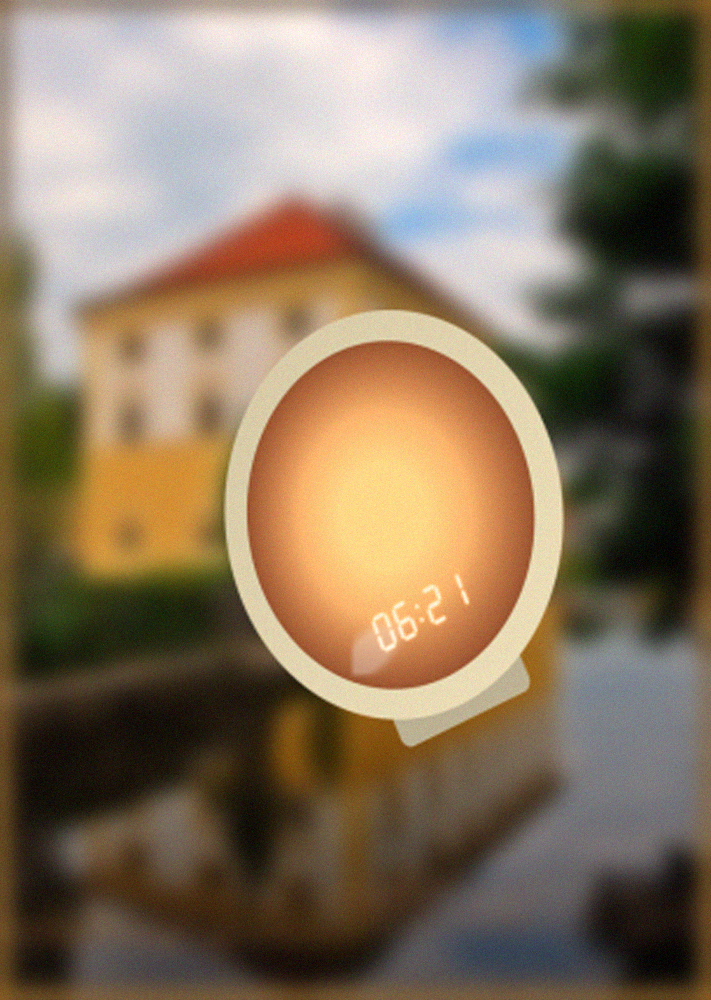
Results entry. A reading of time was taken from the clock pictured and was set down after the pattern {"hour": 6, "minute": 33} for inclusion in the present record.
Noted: {"hour": 6, "minute": 21}
